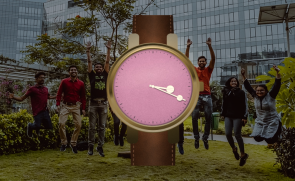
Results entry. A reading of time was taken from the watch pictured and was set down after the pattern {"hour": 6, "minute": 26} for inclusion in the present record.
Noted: {"hour": 3, "minute": 19}
